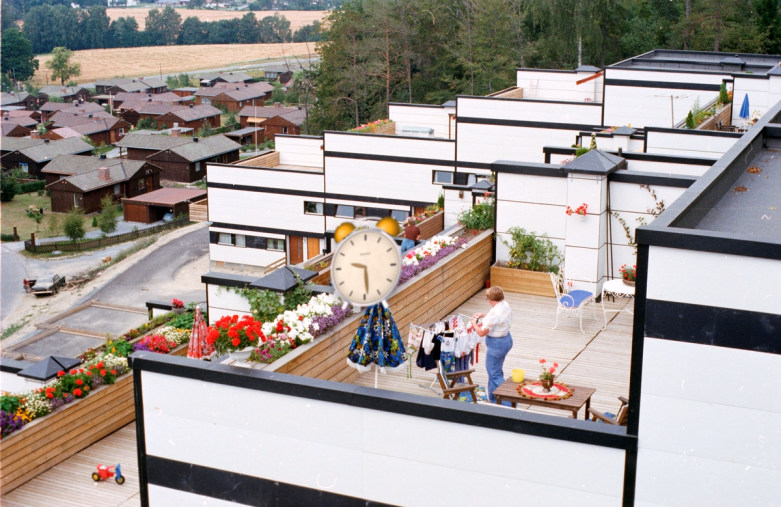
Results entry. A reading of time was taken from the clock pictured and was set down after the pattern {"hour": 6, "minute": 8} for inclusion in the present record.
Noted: {"hour": 9, "minute": 29}
